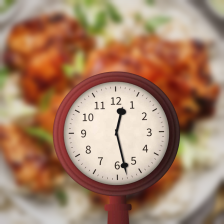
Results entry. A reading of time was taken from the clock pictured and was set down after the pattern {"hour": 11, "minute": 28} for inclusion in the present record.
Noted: {"hour": 12, "minute": 28}
